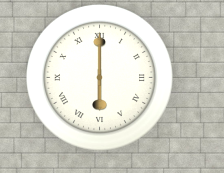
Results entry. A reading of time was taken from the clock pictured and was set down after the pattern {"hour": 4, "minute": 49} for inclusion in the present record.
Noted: {"hour": 6, "minute": 0}
